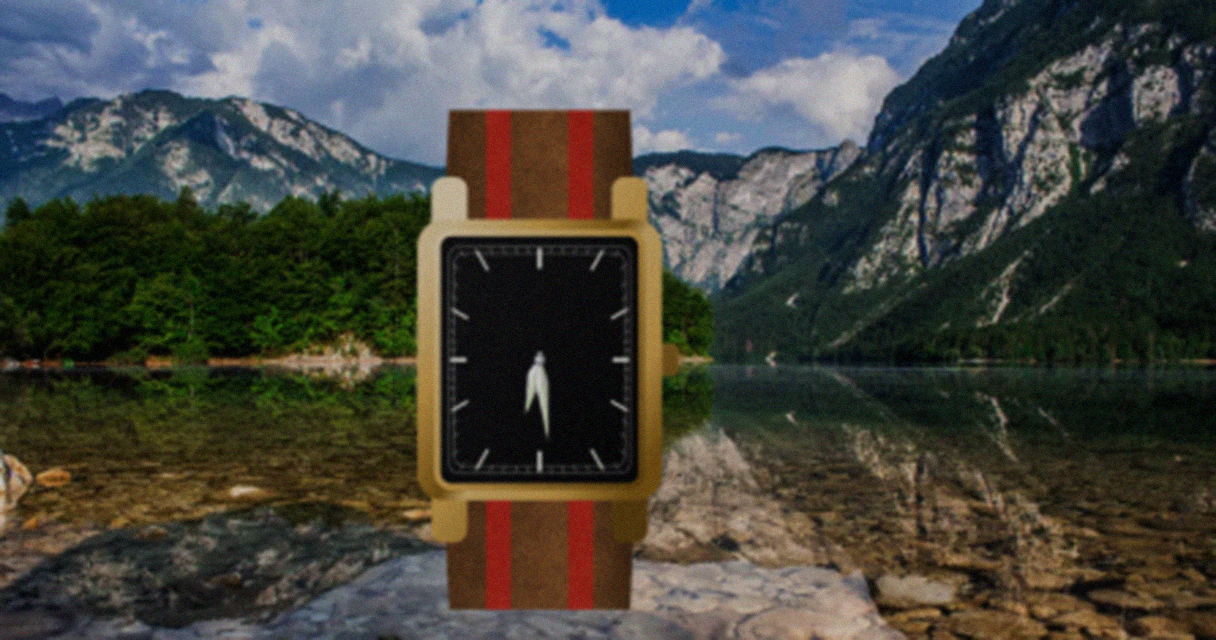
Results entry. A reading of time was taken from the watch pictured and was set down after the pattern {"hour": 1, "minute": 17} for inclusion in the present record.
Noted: {"hour": 6, "minute": 29}
